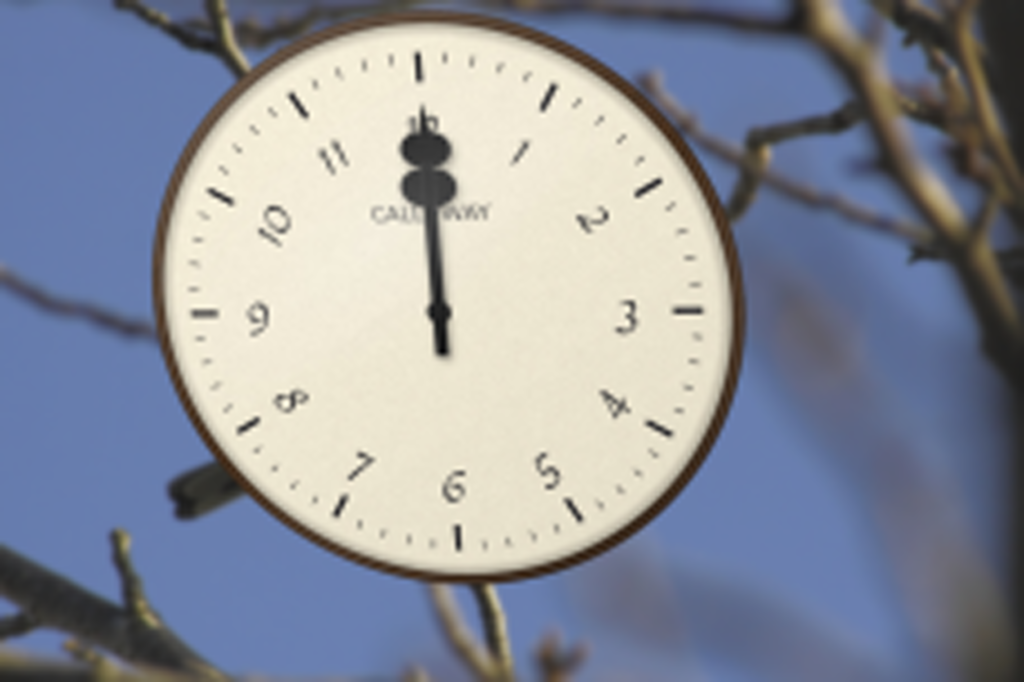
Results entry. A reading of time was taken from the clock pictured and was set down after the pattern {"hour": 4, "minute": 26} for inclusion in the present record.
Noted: {"hour": 12, "minute": 0}
